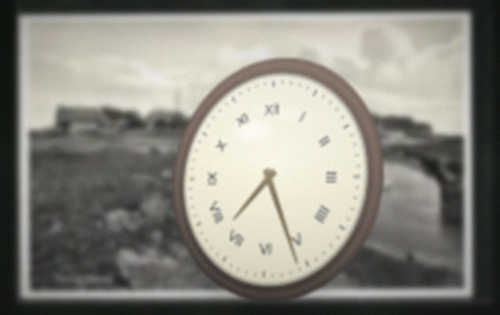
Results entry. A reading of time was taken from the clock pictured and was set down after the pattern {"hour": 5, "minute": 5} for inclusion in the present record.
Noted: {"hour": 7, "minute": 26}
